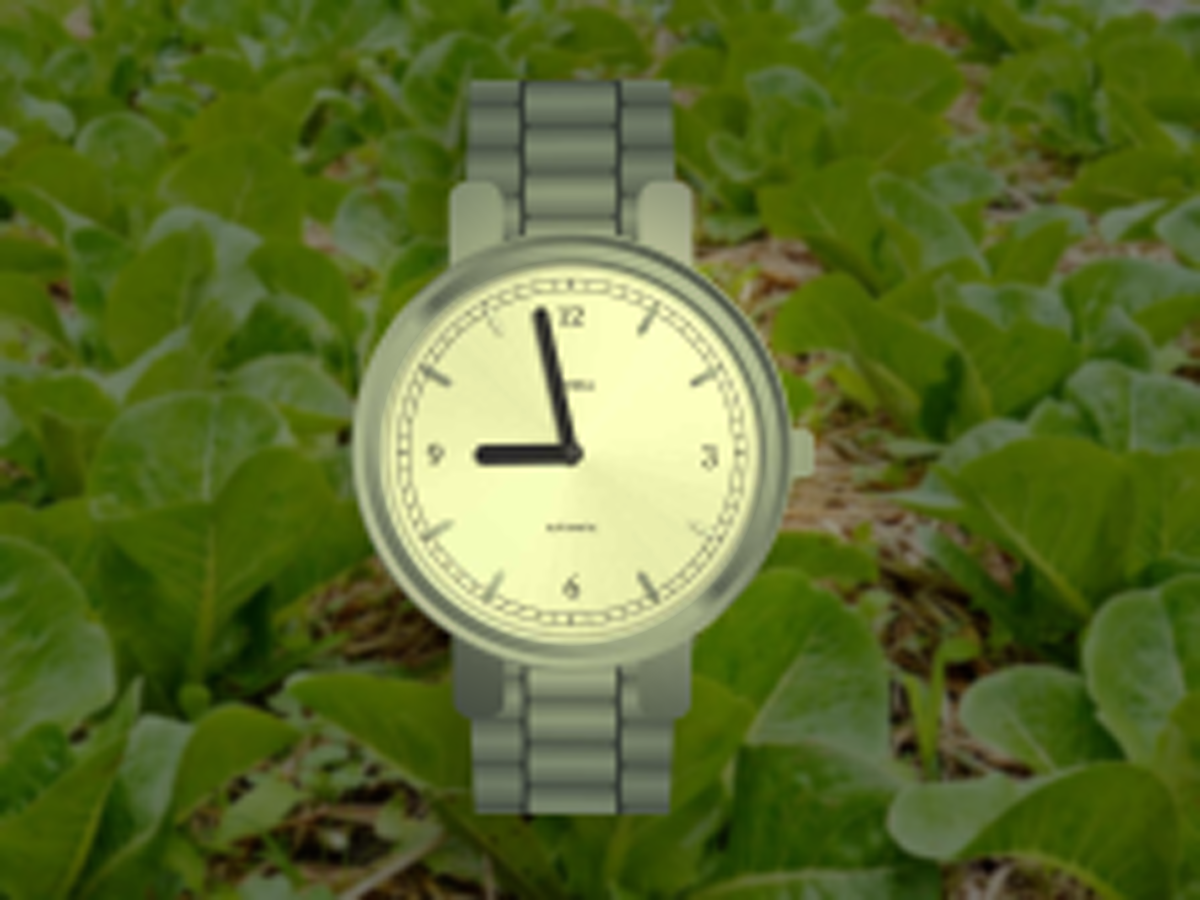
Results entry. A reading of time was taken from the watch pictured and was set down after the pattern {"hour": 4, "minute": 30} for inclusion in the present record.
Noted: {"hour": 8, "minute": 58}
